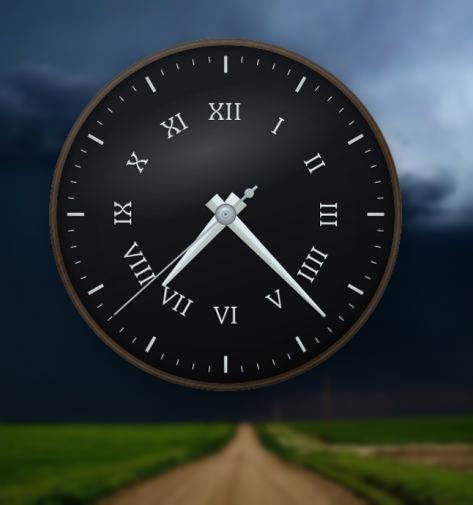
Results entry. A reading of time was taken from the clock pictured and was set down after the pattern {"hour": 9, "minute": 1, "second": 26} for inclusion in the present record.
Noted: {"hour": 7, "minute": 22, "second": 38}
